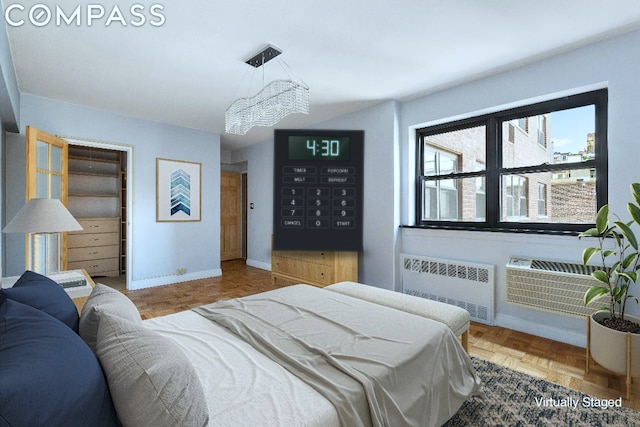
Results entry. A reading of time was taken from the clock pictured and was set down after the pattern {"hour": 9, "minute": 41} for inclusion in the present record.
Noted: {"hour": 4, "minute": 30}
